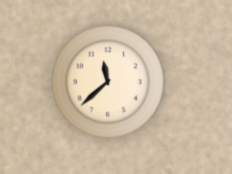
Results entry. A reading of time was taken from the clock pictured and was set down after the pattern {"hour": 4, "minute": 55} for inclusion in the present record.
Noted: {"hour": 11, "minute": 38}
